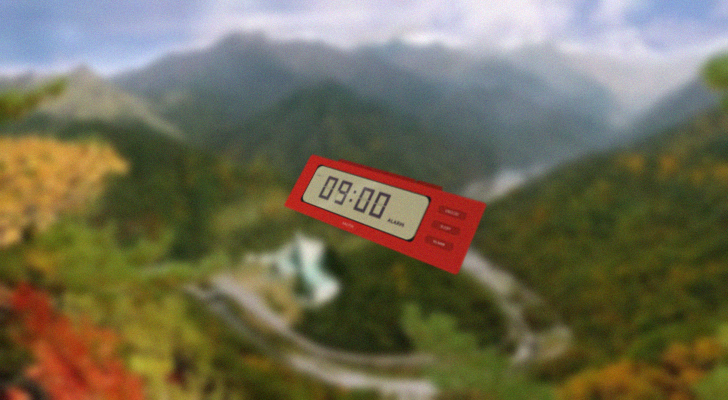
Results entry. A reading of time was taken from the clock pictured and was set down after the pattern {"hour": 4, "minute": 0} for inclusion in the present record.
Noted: {"hour": 9, "minute": 0}
